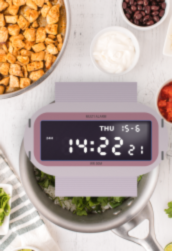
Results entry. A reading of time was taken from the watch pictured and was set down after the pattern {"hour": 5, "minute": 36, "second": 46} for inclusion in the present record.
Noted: {"hour": 14, "minute": 22, "second": 21}
